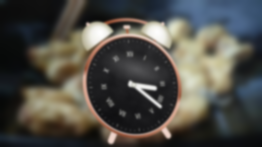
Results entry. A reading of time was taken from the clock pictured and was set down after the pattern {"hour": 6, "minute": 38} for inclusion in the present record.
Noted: {"hour": 3, "minute": 22}
